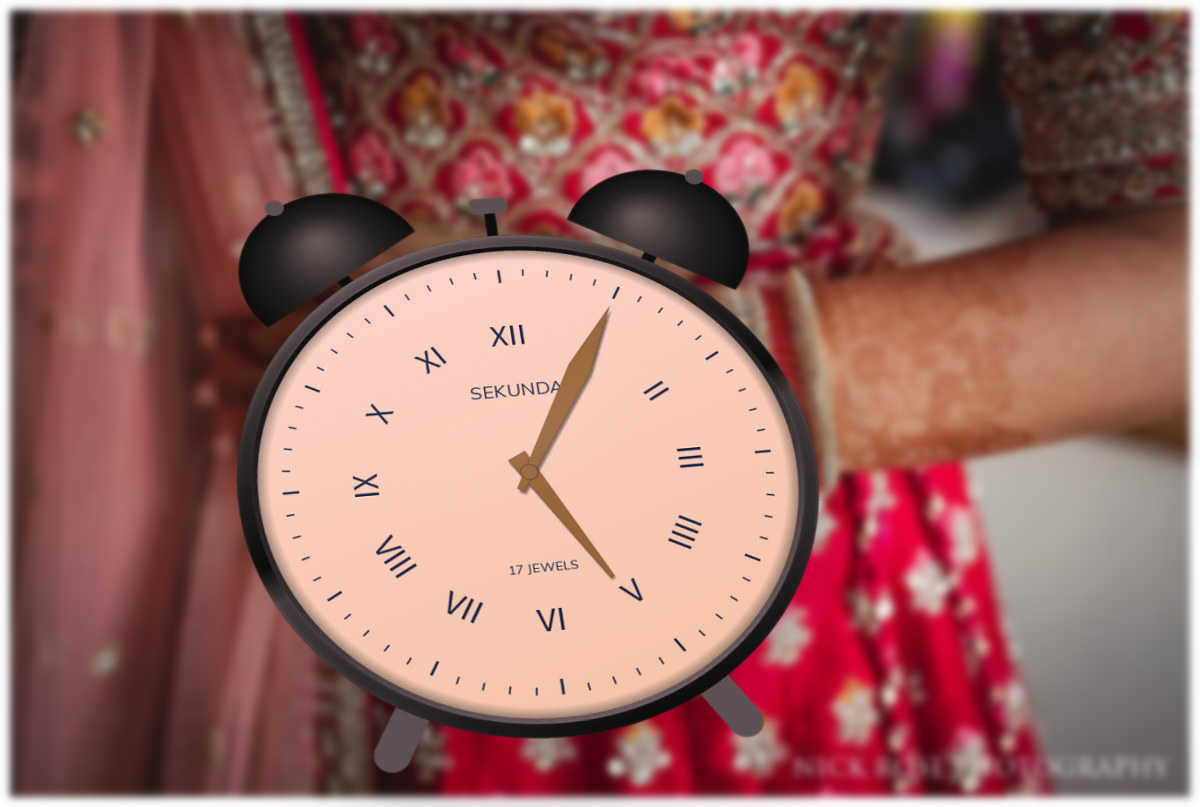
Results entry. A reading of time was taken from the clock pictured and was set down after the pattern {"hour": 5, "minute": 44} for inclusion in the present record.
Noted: {"hour": 5, "minute": 5}
